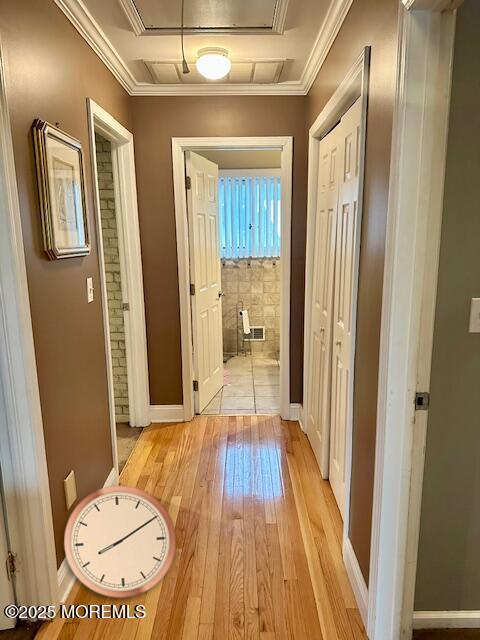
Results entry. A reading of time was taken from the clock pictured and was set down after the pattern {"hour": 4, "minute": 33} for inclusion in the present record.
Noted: {"hour": 8, "minute": 10}
